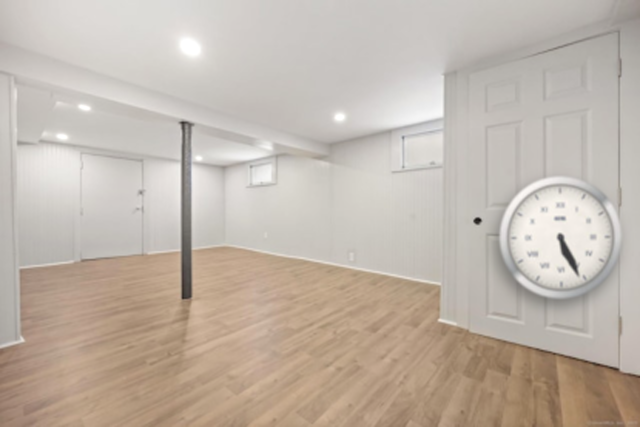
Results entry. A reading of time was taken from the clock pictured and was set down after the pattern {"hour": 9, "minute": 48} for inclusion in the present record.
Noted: {"hour": 5, "minute": 26}
